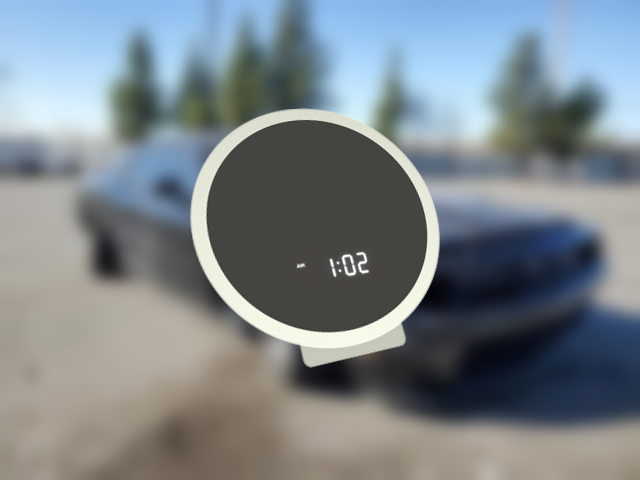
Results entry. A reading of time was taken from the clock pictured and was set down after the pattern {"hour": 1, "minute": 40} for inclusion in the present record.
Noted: {"hour": 1, "minute": 2}
